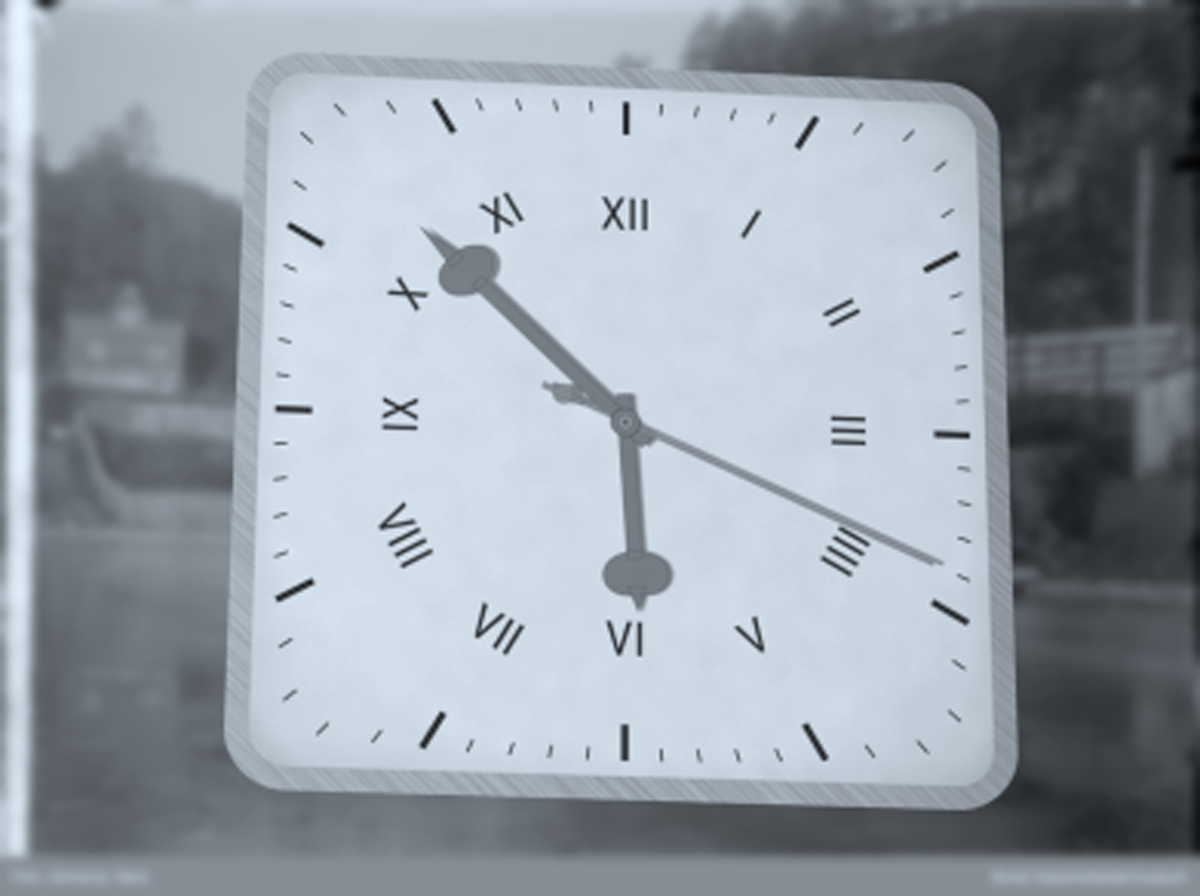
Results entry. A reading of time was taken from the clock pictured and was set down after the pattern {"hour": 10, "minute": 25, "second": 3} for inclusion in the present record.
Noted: {"hour": 5, "minute": 52, "second": 19}
